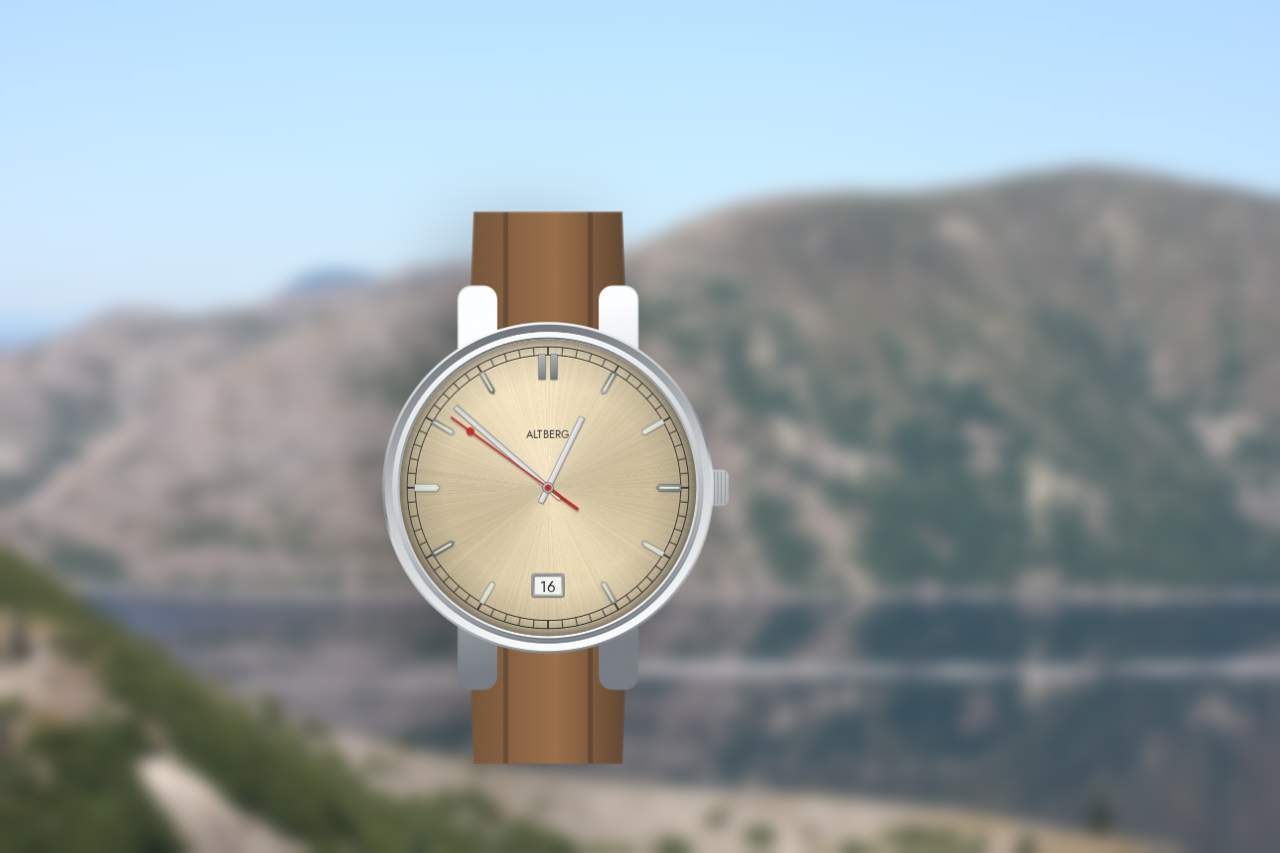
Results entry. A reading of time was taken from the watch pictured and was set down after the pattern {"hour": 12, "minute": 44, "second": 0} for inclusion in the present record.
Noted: {"hour": 12, "minute": 51, "second": 51}
